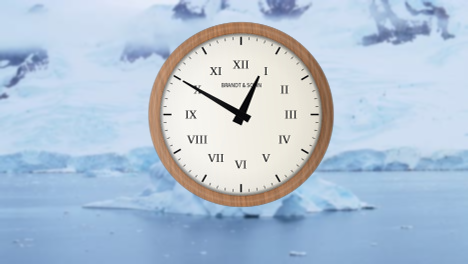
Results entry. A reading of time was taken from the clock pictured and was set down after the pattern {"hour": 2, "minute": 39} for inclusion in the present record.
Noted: {"hour": 12, "minute": 50}
